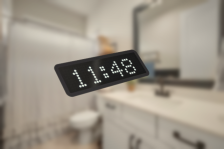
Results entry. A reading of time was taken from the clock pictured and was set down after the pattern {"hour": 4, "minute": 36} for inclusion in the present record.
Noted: {"hour": 11, "minute": 48}
